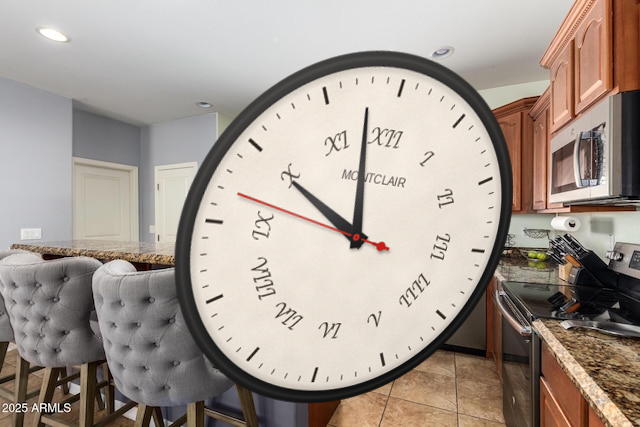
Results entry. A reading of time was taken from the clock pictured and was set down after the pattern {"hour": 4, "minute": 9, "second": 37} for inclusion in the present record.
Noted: {"hour": 9, "minute": 57, "second": 47}
